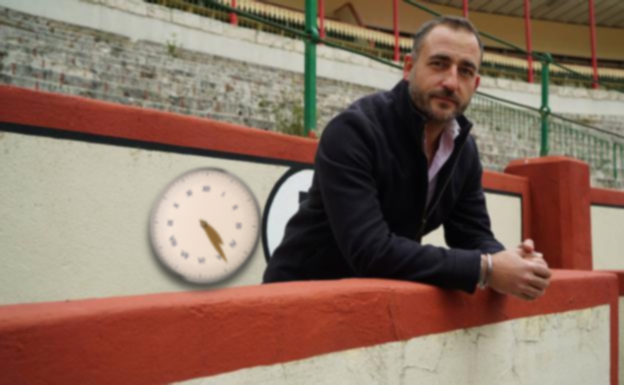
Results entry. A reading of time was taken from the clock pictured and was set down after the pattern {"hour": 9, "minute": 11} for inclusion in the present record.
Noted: {"hour": 4, "minute": 24}
